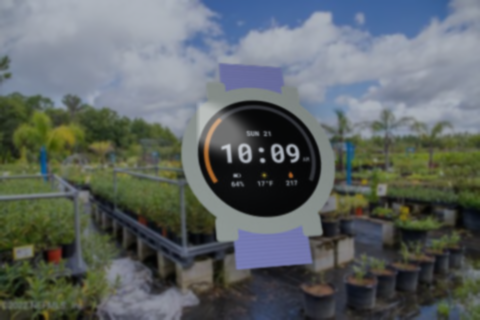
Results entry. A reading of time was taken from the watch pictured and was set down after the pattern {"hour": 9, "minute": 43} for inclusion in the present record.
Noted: {"hour": 10, "minute": 9}
